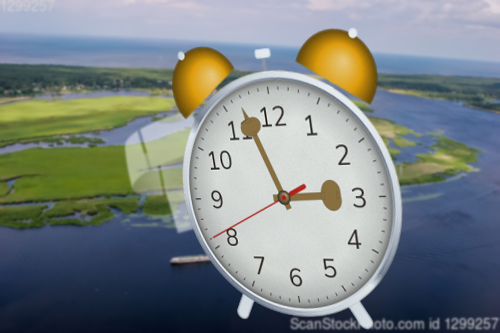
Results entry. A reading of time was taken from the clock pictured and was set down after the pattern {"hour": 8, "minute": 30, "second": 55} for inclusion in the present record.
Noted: {"hour": 2, "minute": 56, "second": 41}
